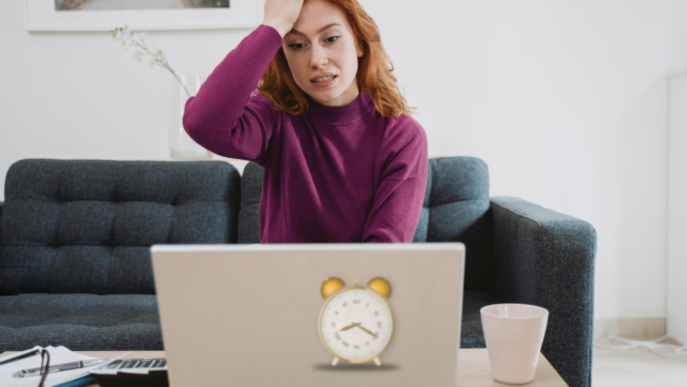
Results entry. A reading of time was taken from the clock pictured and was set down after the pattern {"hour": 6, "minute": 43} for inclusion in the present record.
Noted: {"hour": 8, "minute": 20}
